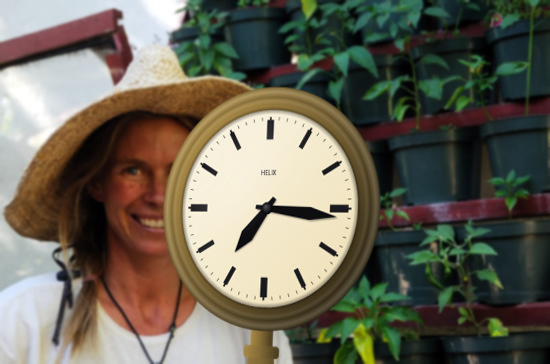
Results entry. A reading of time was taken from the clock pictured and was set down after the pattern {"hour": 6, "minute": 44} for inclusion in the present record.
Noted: {"hour": 7, "minute": 16}
